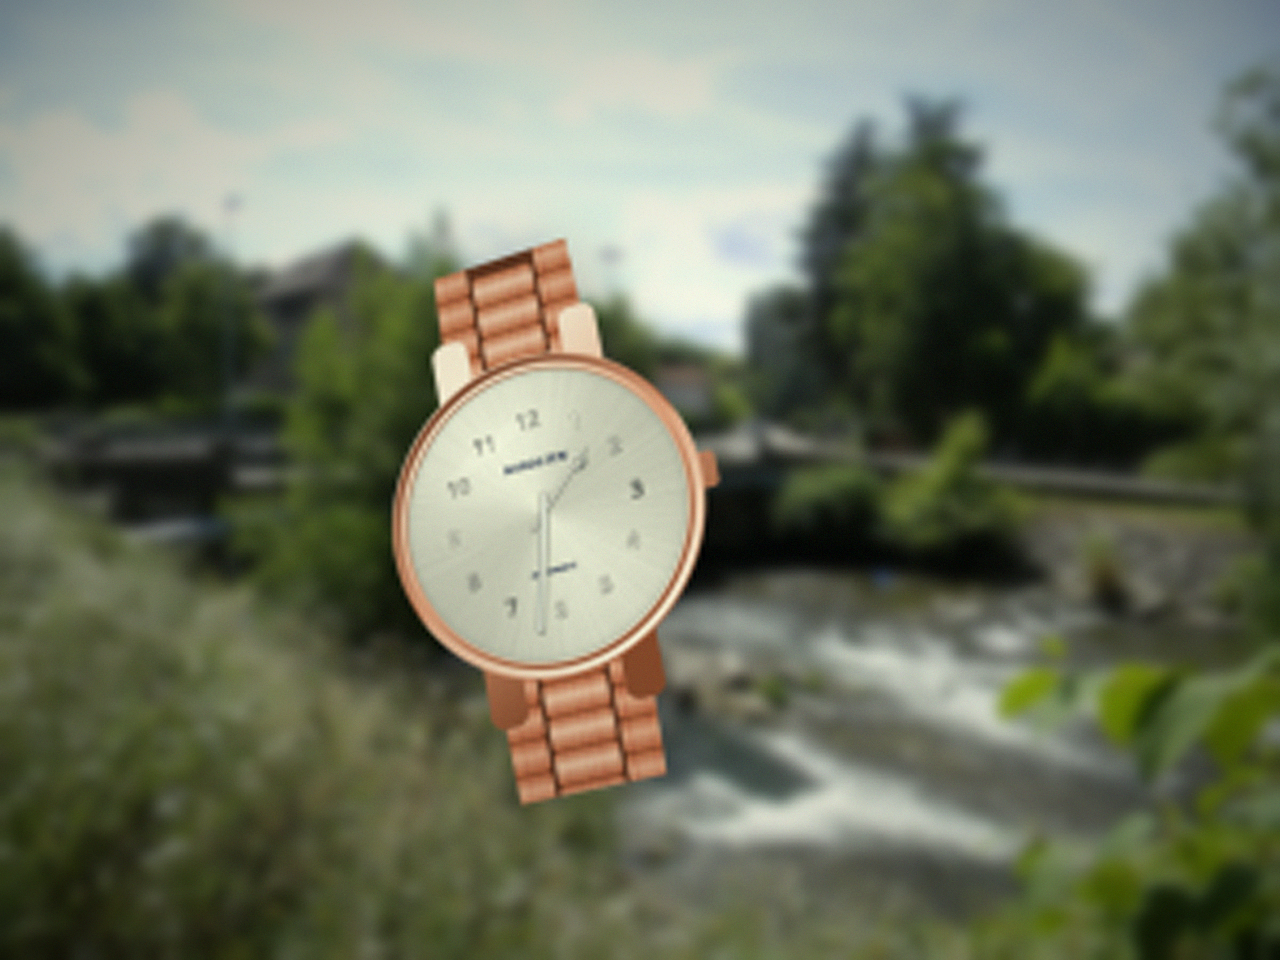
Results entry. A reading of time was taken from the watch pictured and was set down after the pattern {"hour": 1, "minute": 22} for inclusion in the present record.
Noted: {"hour": 1, "minute": 32}
